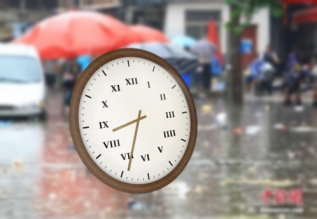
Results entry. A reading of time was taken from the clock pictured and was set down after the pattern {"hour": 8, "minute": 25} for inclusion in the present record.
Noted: {"hour": 8, "minute": 34}
